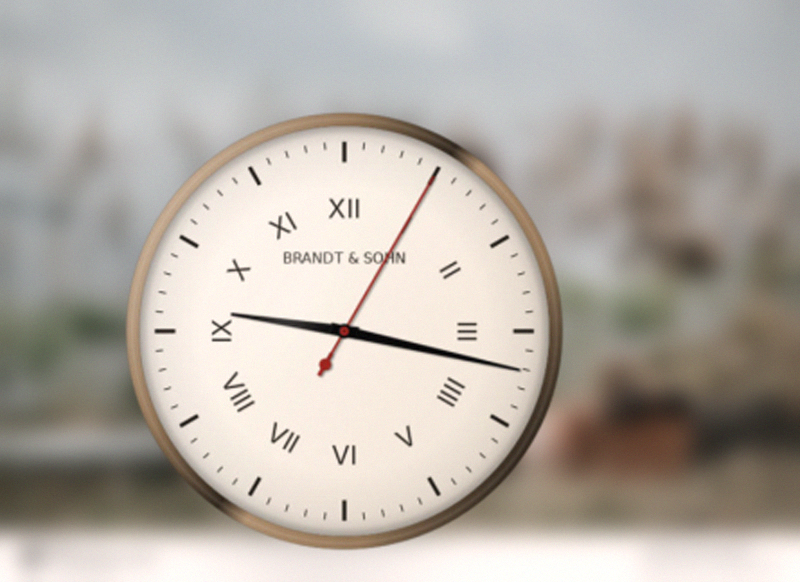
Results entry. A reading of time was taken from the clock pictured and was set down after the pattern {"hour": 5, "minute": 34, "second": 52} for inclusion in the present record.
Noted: {"hour": 9, "minute": 17, "second": 5}
